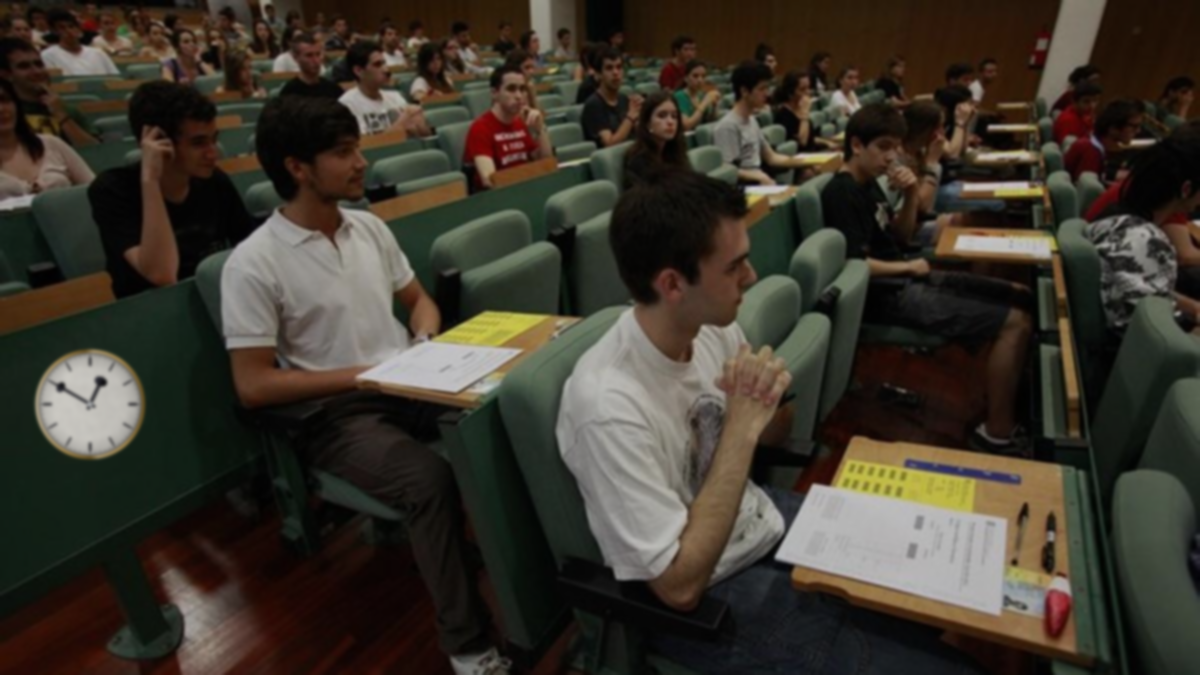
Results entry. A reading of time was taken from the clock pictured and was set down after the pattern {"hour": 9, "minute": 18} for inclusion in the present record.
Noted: {"hour": 12, "minute": 50}
